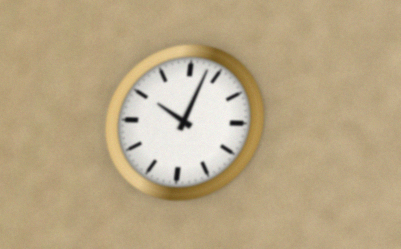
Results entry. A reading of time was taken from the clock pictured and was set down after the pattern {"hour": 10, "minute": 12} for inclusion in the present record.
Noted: {"hour": 10, "minute": 3}
